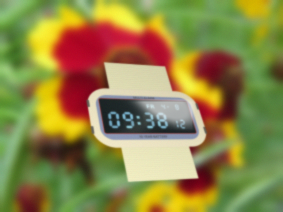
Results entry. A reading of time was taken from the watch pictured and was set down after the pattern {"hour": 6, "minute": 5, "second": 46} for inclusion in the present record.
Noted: {"hour": 9, "minute": 38, "second": 12}
